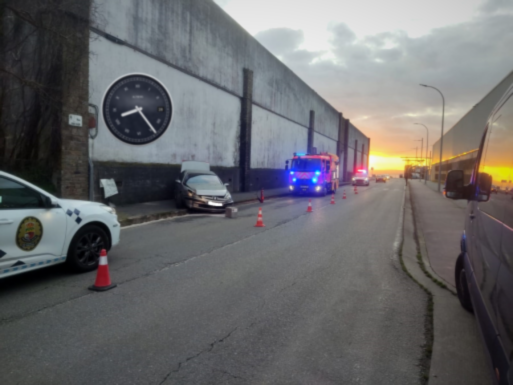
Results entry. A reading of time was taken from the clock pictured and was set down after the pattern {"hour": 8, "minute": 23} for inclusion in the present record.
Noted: {"hour": 8, "minute": 24}
